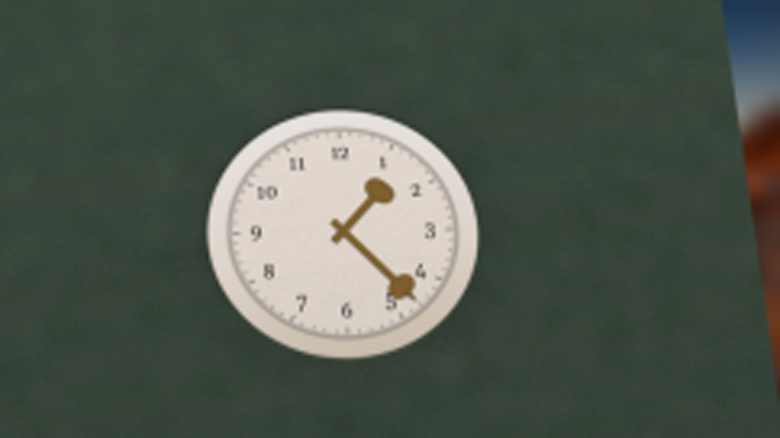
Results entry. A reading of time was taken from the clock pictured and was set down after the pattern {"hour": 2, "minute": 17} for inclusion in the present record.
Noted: {"hour": 1, "minute": 23}
